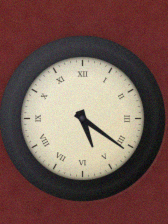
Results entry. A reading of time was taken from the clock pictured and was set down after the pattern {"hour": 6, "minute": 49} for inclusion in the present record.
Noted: {"hour": 5, "minute": 21}
